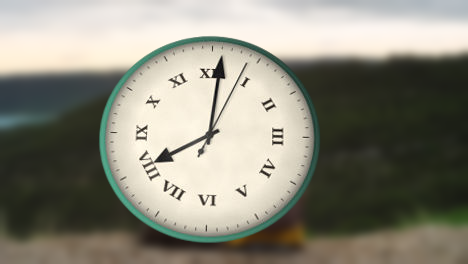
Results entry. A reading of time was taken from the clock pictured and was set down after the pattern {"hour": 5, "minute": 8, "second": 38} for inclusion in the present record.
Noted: {"hour": 8, "minute": 1, "second": 4}
